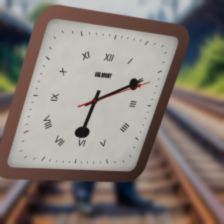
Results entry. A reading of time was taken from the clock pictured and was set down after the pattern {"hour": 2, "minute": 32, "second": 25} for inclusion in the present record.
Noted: {"hour": 6, "minute": 10, "second": 11}
